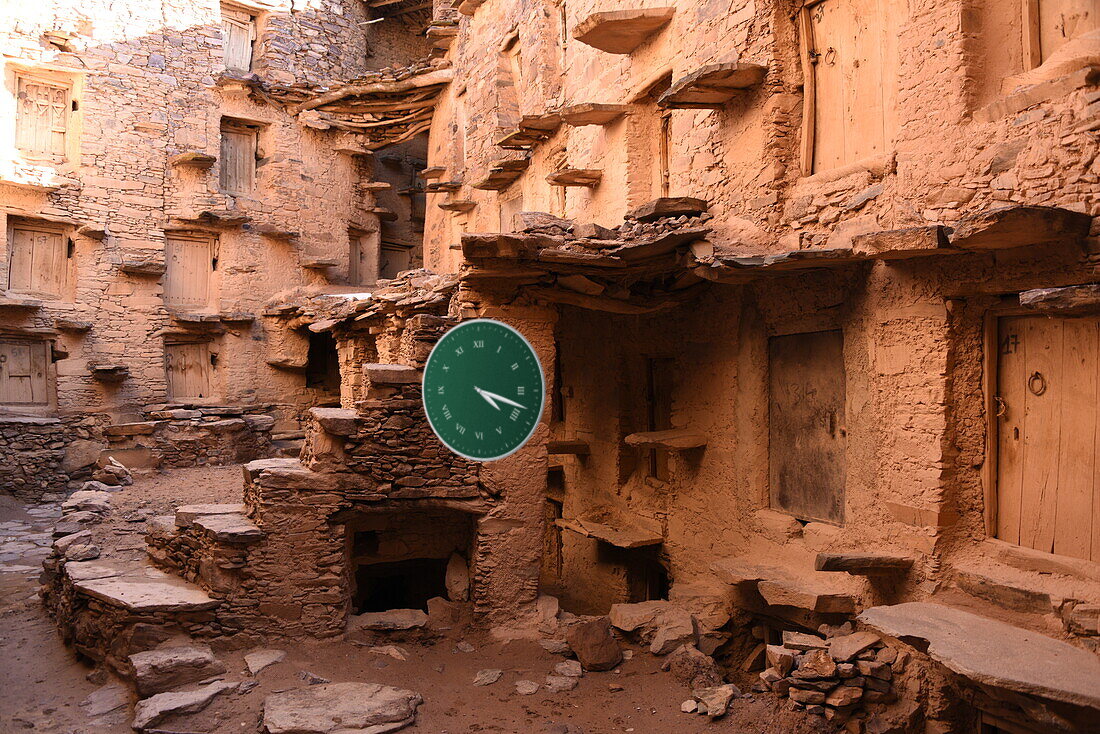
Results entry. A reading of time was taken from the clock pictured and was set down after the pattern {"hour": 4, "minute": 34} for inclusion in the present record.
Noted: {"hour": 4, "minute": 18}
